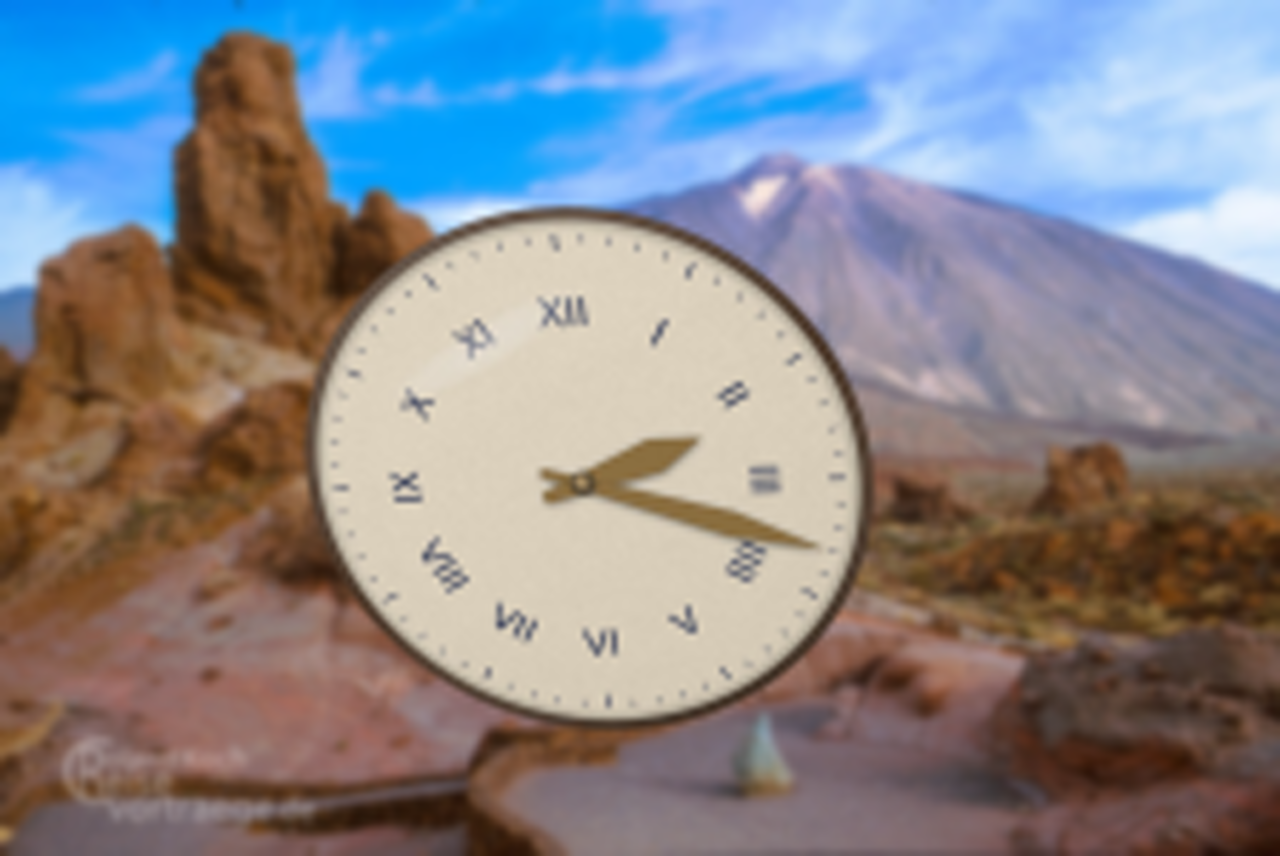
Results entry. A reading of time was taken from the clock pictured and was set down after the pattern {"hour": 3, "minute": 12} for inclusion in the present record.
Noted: {"hour": 2, "minute": 18}
